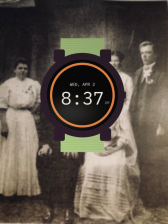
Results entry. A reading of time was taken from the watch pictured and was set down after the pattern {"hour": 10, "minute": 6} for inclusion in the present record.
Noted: {"hour": 8, "minute": 37}
